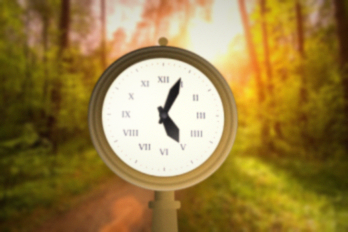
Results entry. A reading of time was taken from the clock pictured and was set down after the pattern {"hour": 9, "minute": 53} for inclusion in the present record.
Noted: {"hour": 5, "minute": 4}
